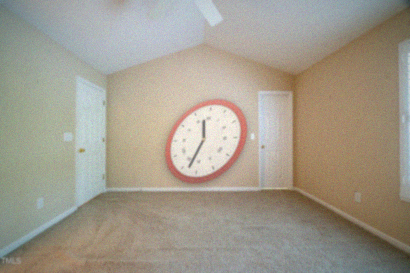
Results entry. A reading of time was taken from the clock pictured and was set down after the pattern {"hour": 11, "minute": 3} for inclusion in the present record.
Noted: {"hour": 11, "minute": 33}
